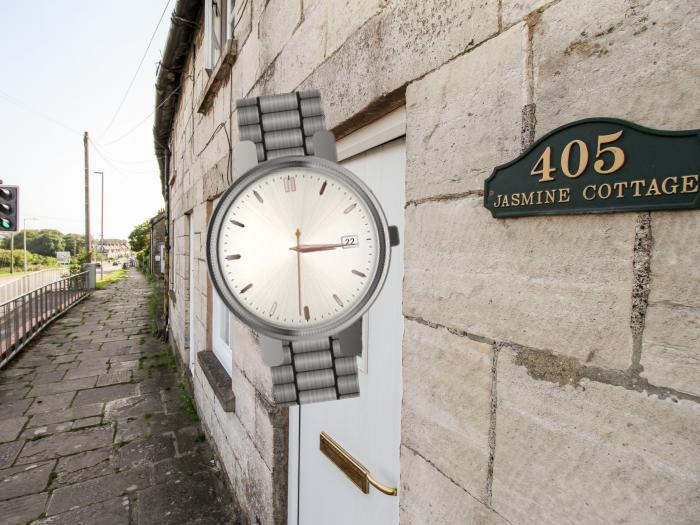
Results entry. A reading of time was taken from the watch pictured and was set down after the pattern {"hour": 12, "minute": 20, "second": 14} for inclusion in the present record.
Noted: {"hour": 3, "minute": 15, "second": 31}
